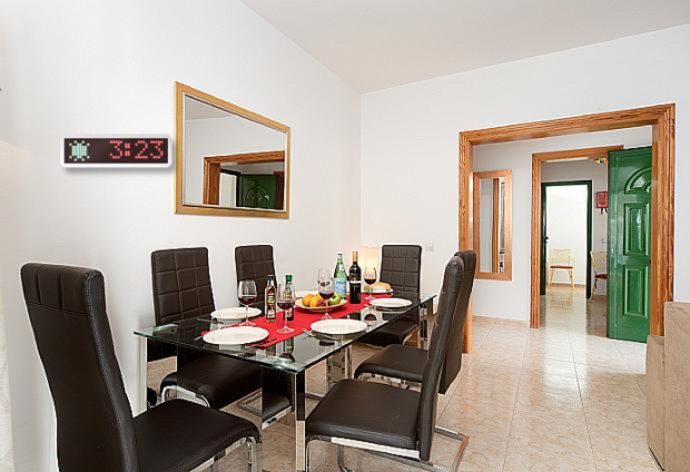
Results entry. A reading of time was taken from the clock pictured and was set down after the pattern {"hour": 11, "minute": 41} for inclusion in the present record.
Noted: {"hour": 3, "minute": 23}
